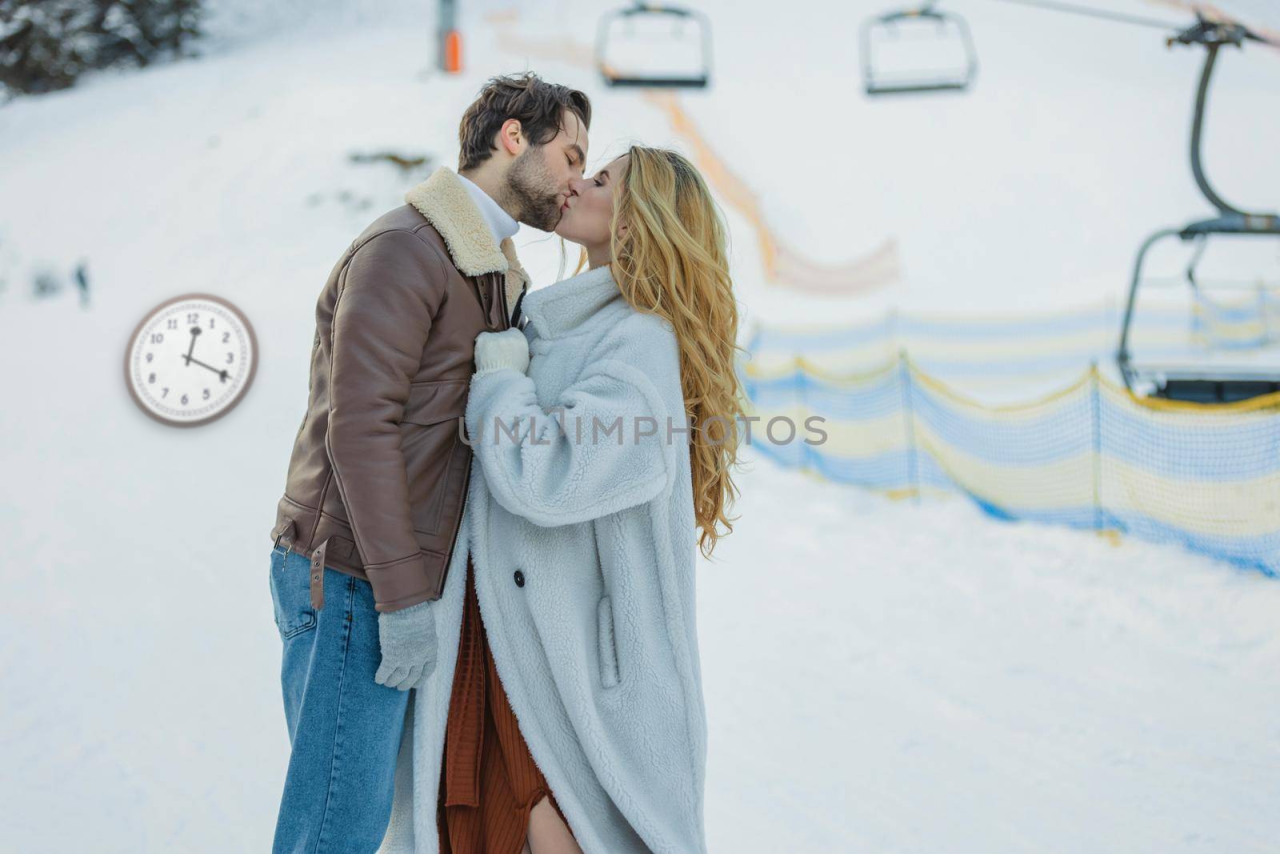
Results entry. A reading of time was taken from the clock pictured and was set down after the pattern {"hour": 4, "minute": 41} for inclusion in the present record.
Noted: {"hour": 12, "minute": 19}
